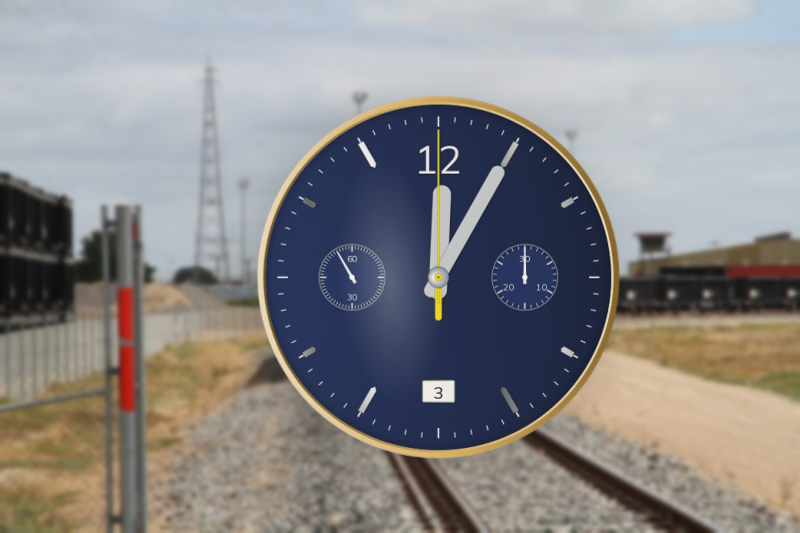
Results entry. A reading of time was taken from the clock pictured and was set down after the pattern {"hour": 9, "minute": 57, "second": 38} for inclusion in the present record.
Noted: {"hour": 12, "minute": 4, "second": 55}
